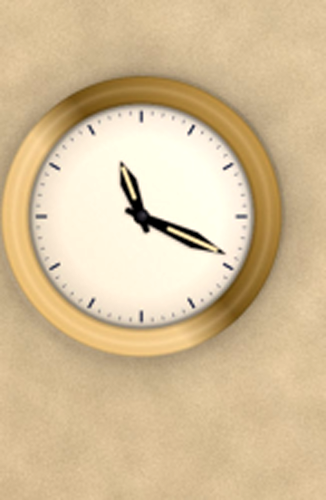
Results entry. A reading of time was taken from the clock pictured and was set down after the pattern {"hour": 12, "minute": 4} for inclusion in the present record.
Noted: {"hour": 11, "minute": 19}
